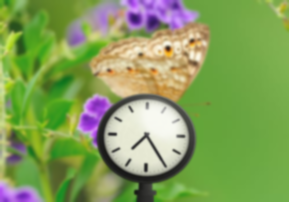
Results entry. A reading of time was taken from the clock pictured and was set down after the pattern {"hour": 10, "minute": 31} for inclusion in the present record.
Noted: {"hour": 7, "minute": 25}
